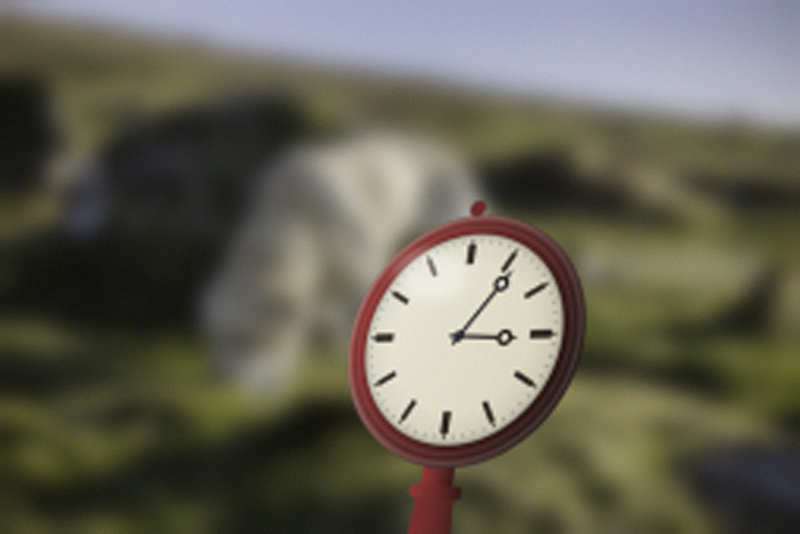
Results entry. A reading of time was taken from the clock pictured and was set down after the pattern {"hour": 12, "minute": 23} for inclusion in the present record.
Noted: {"hour": 3, "minute": 6}
